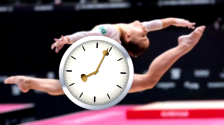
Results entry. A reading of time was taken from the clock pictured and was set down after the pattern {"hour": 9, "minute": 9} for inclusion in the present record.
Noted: {"hour": 8, "minute": 4}
